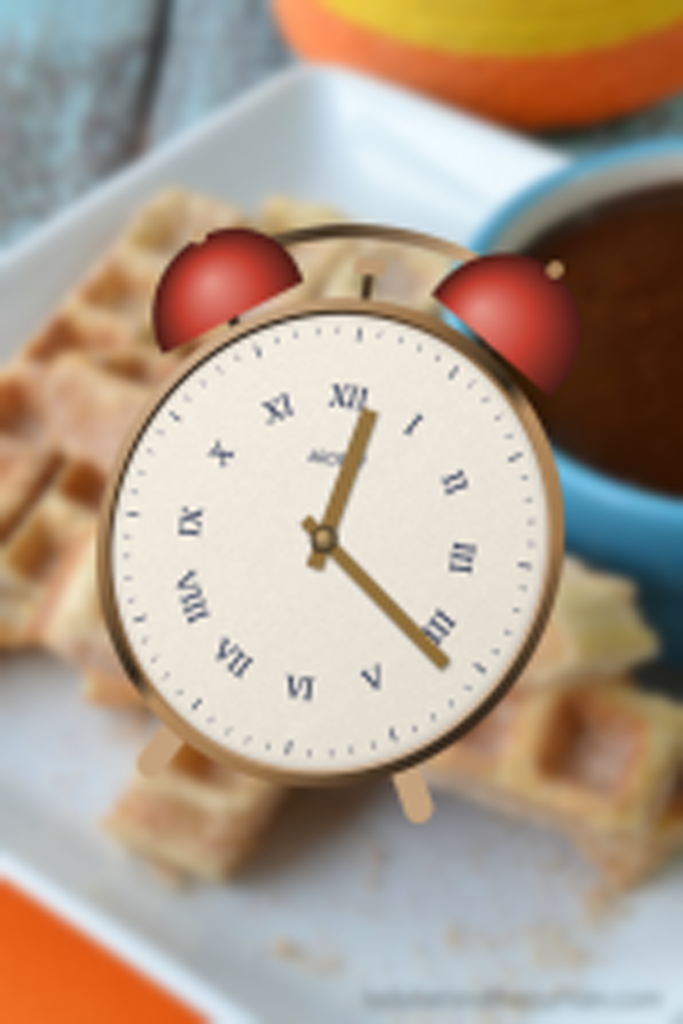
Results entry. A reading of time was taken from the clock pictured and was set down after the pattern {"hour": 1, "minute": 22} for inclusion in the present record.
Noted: {"hour": 12, "minute": 21}
